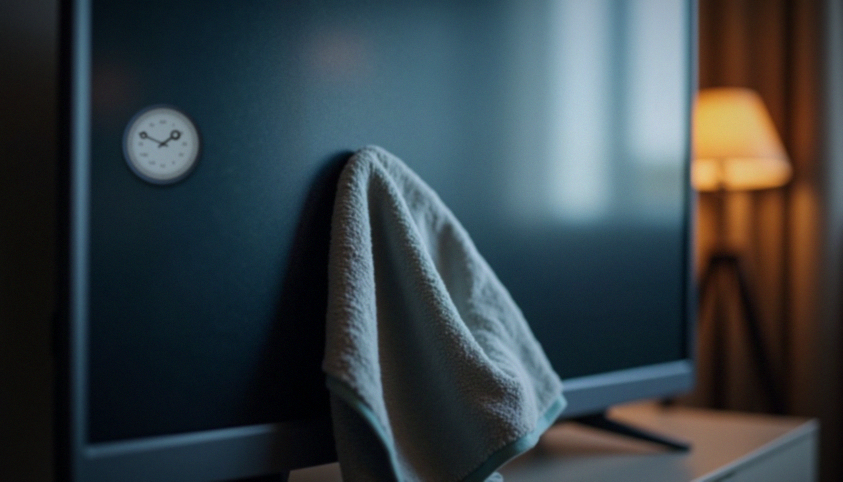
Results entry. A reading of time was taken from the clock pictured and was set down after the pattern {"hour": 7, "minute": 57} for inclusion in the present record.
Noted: {"hour": 1, "minute": 49}
